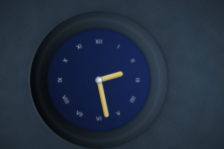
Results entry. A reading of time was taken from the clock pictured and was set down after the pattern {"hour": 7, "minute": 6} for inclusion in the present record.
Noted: {"hour": 2, "minute": 28}
